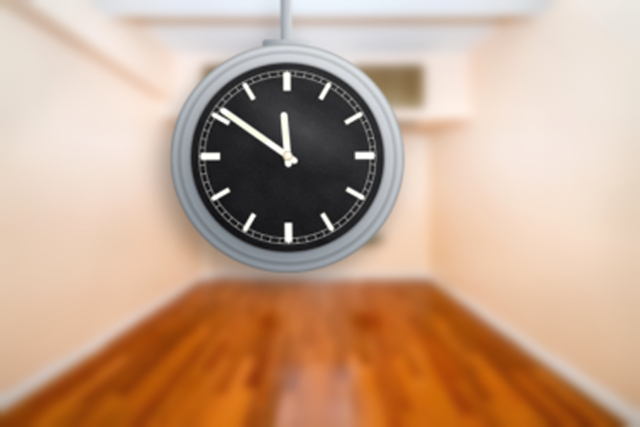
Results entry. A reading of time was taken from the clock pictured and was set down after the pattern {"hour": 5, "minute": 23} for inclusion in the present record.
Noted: {"hour": 11, "minute": 51}
